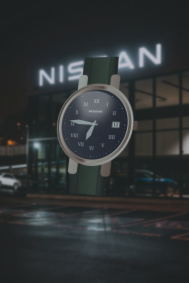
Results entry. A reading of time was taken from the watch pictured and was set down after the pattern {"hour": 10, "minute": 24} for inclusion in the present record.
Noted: {"hour": 6, "minute": 46}
